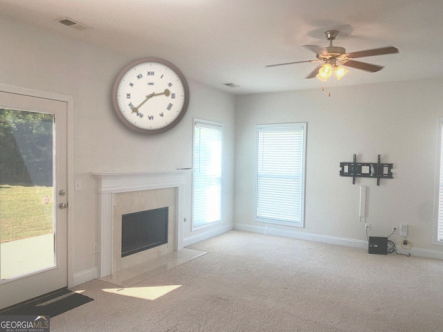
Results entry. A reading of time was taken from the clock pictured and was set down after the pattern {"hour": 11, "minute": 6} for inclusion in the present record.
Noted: {"hour": 2, "minute": 38}
